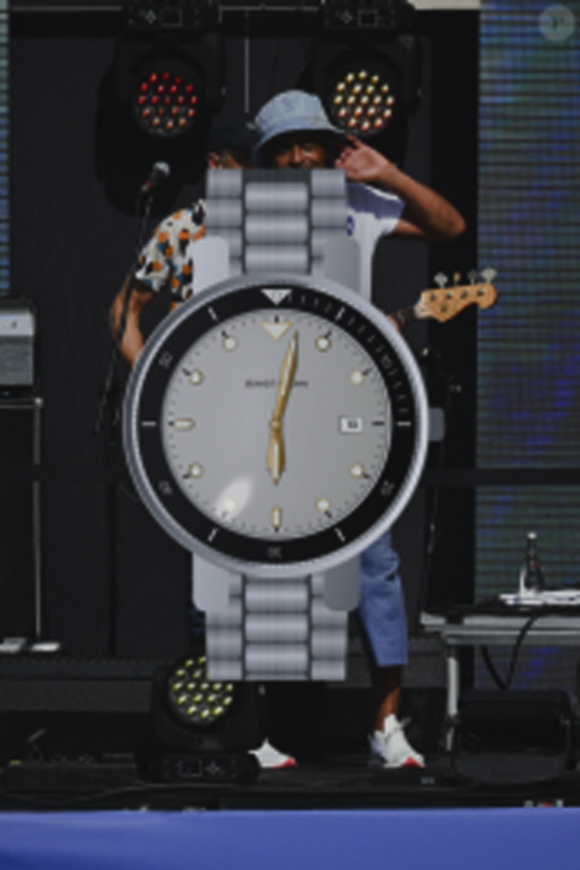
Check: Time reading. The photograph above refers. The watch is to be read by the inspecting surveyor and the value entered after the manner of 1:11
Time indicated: 6:02
